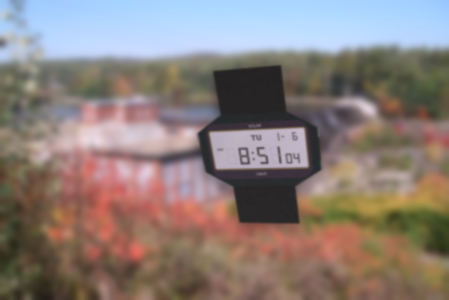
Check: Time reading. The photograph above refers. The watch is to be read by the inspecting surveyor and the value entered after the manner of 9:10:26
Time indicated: 8:51:04
